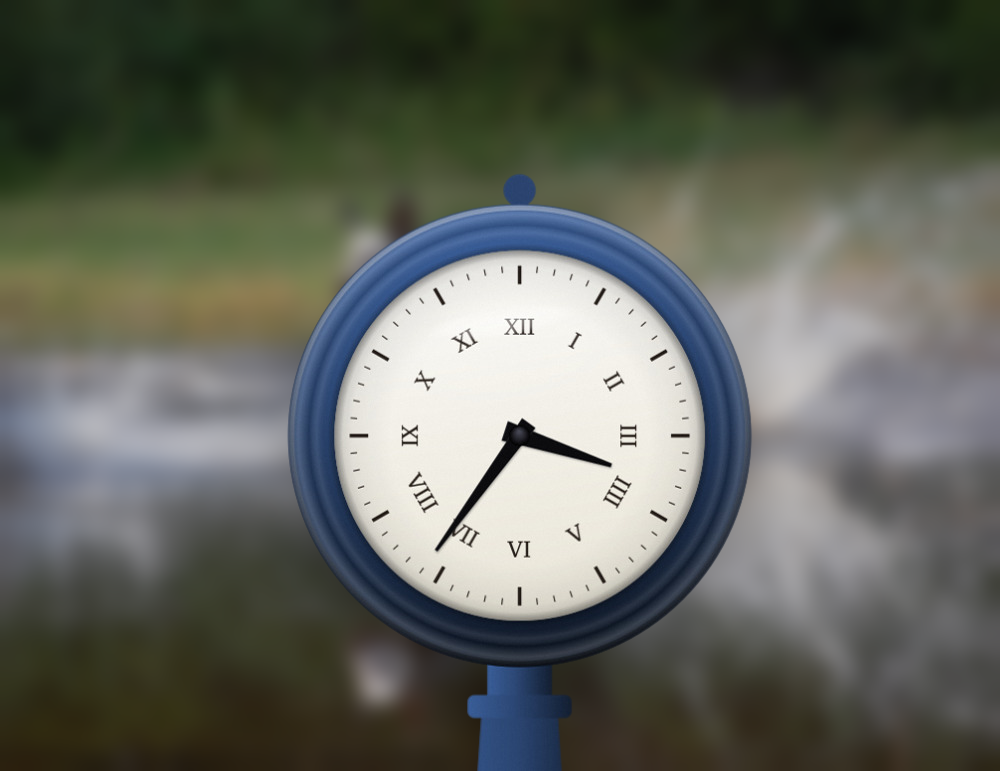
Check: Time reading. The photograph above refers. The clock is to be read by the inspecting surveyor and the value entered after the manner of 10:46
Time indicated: 3:36
